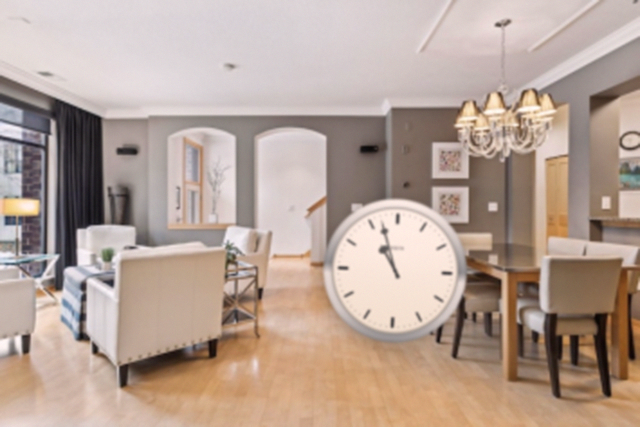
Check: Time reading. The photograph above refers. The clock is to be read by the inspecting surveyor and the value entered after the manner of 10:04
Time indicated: 10:57
